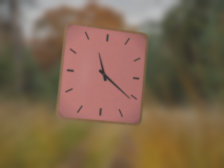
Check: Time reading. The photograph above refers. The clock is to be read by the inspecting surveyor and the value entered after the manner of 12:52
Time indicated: 11:21
